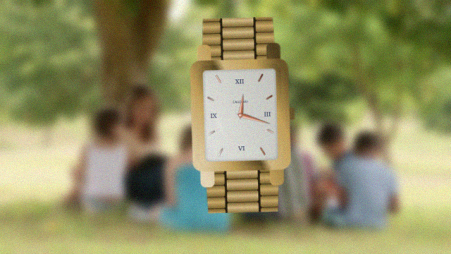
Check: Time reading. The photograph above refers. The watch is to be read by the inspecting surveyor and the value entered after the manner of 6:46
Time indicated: 12:18
